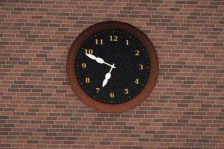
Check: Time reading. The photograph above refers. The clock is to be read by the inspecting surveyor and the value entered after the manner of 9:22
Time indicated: 6:49
